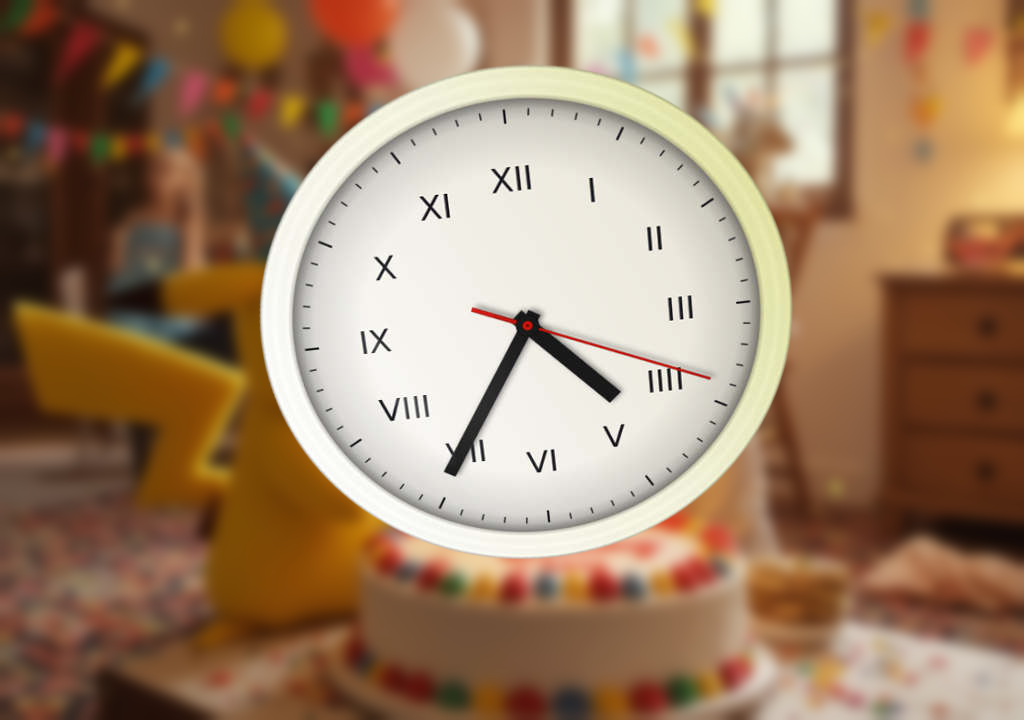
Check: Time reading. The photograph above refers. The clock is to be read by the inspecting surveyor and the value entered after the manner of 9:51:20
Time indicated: 4:35:19
